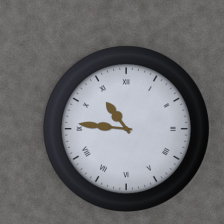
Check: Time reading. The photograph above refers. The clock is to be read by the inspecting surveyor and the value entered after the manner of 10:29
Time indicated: 10:46
